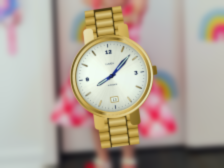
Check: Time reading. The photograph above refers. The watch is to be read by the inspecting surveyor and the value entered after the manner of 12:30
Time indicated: 8:08
